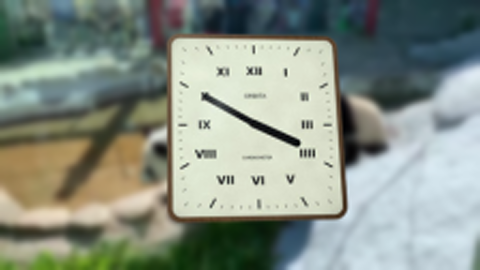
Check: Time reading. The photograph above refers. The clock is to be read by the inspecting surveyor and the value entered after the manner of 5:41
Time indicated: 3:50
